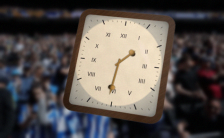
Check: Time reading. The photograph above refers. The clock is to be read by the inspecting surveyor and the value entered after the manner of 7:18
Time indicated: 1:31
